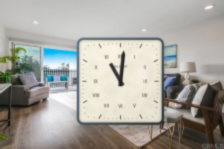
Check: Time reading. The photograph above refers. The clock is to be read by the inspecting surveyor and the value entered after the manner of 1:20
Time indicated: 11:01
